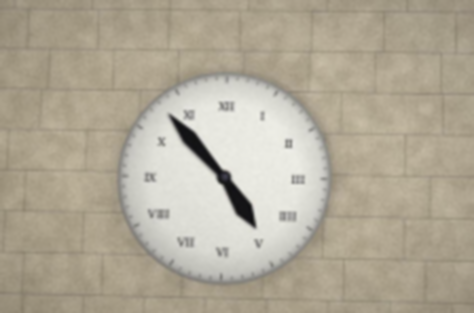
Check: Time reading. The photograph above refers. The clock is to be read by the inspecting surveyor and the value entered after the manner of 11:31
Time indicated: 4:53
